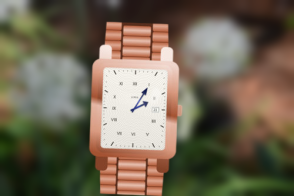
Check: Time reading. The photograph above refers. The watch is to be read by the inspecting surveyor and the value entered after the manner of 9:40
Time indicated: 2:05
